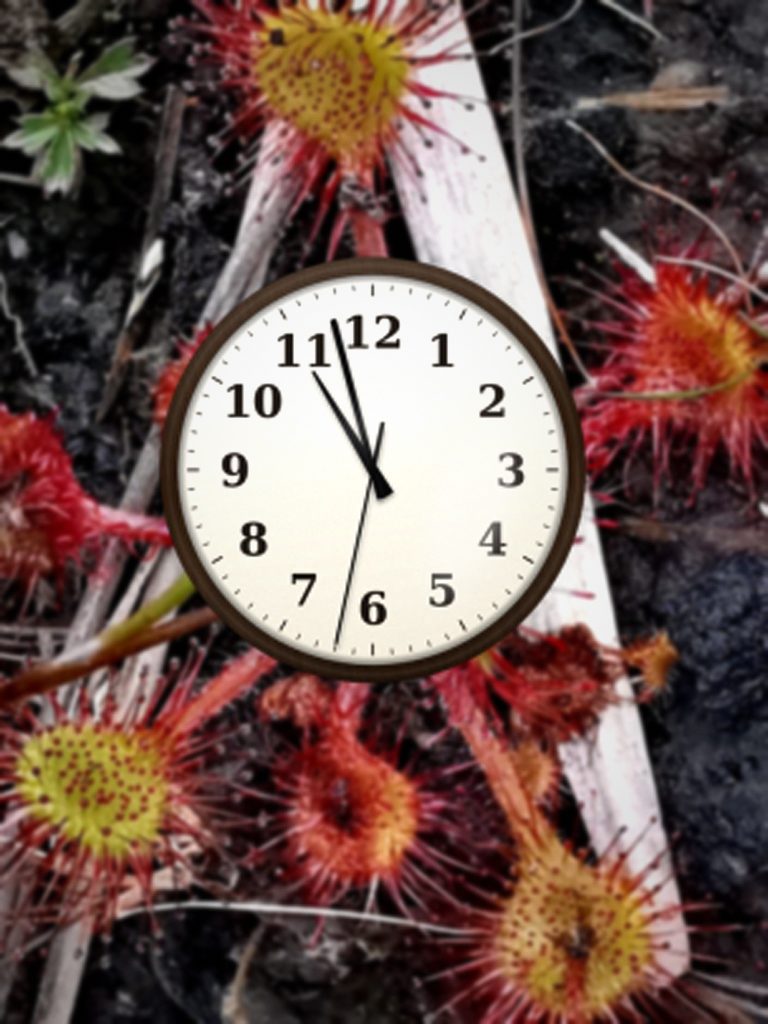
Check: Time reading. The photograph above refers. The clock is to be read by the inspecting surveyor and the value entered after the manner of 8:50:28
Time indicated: 10:57:32
